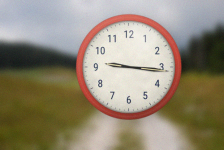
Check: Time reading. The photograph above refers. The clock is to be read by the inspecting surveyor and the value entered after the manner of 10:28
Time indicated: 9:16
